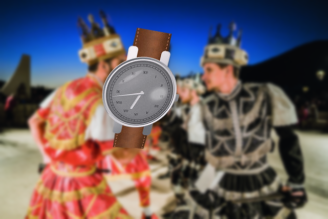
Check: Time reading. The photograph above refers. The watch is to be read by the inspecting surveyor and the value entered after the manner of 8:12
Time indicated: 6:43
